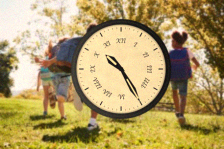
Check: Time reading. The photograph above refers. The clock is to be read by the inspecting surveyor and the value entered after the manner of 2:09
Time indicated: 10:25
